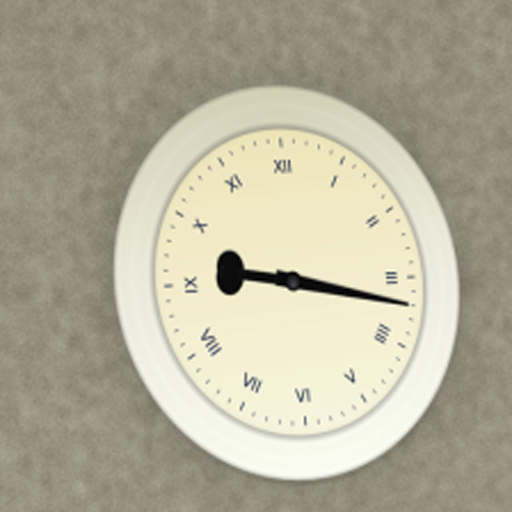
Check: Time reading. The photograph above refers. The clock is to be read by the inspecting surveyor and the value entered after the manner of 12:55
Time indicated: 9:17
